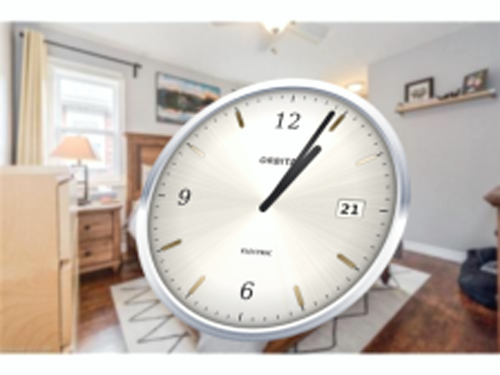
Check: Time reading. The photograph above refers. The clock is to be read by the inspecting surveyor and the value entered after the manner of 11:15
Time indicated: 1:04
